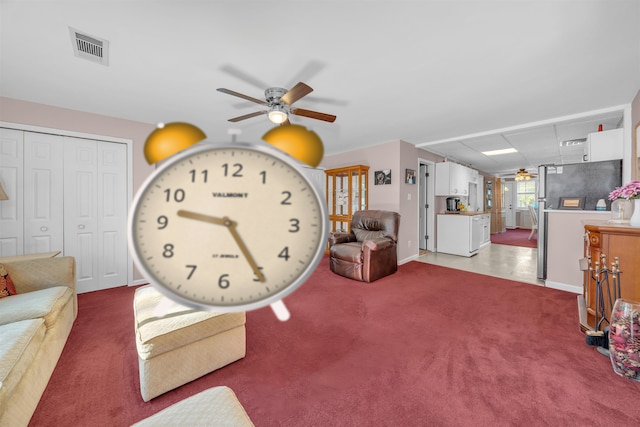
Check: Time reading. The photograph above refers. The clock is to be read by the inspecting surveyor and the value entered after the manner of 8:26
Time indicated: 9:25
